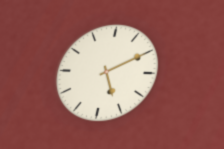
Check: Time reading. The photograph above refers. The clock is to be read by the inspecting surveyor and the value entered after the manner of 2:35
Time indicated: 5:10
